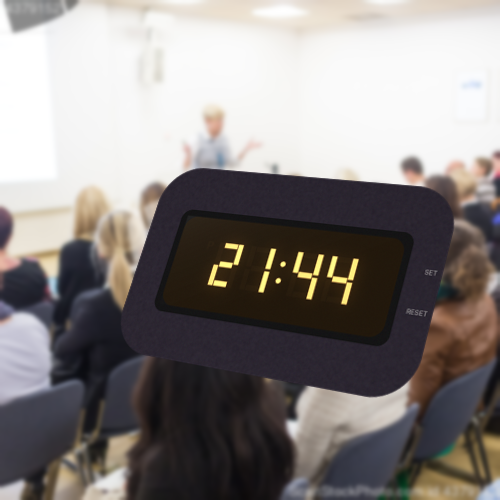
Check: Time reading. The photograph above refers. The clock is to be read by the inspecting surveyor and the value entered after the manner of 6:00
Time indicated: 21:44
